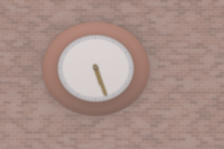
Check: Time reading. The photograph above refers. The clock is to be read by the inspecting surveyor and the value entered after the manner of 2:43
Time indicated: 5:27
